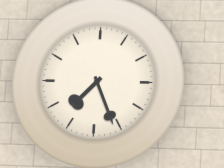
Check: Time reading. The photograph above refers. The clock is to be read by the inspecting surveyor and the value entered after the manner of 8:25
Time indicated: 7:26
